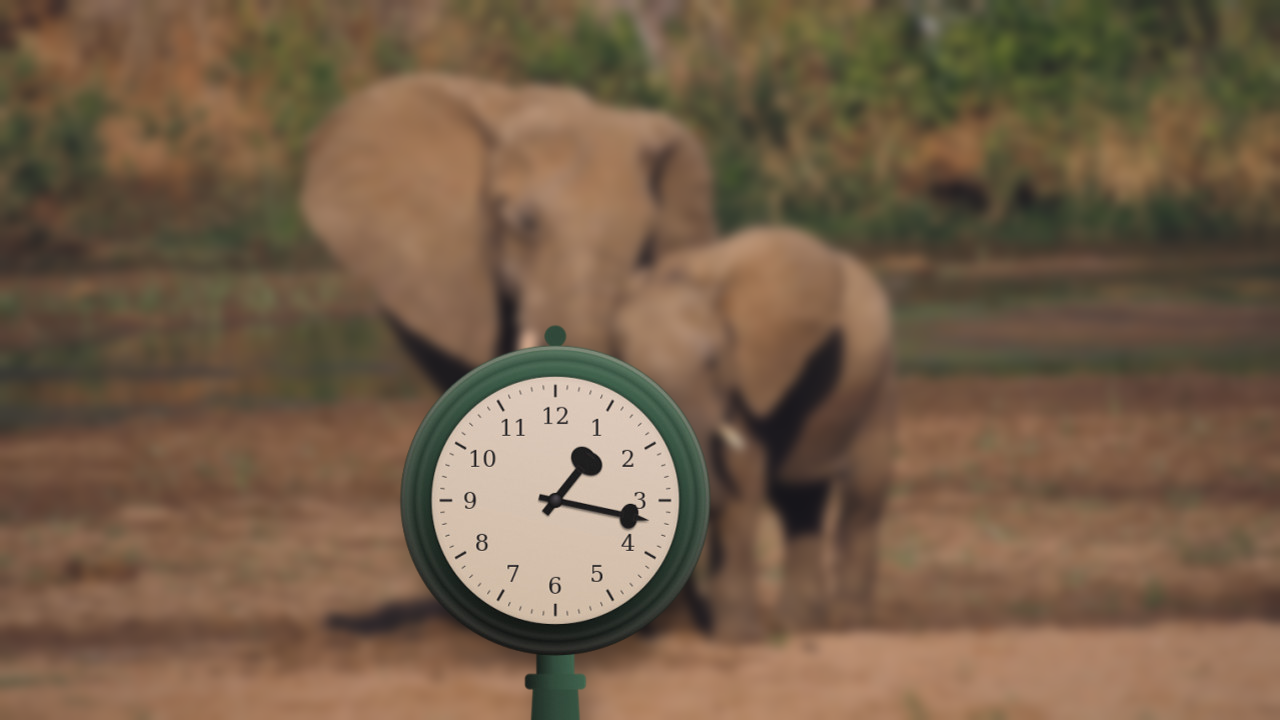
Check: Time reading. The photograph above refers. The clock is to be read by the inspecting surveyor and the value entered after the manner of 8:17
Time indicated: 1:17
